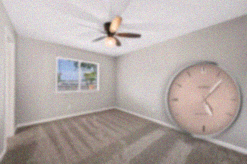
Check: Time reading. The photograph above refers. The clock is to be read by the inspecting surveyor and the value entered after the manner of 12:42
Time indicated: 5:07
